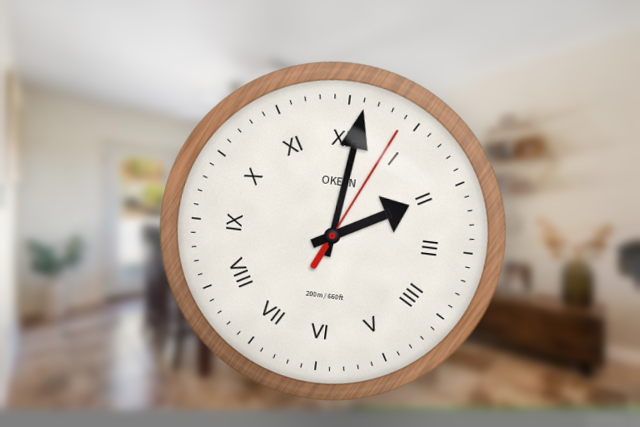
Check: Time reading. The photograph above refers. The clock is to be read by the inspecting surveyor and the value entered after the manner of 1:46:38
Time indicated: 2:01:04
